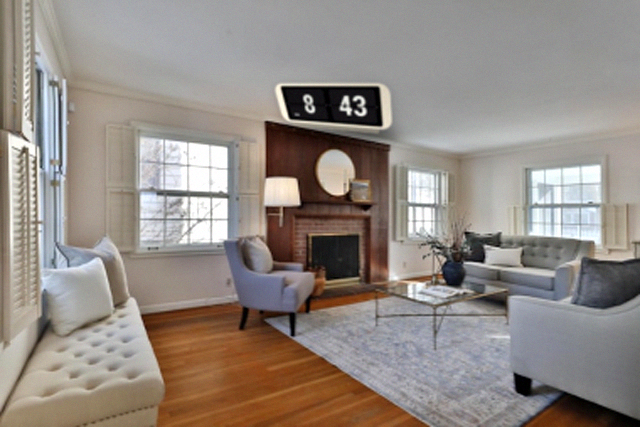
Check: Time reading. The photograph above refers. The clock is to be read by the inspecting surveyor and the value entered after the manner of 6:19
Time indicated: 8:43
